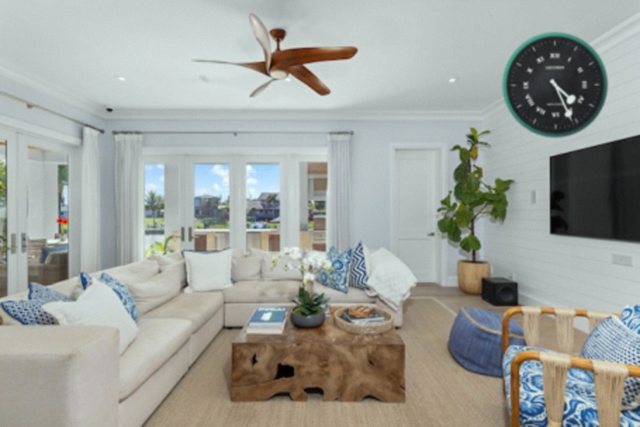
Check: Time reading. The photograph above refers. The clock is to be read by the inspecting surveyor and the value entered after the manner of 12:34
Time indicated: 4:26
